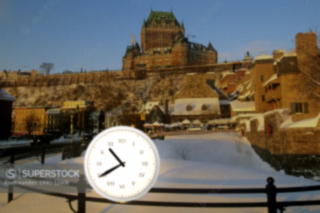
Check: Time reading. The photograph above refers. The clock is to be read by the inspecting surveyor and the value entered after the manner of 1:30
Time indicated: 10:40
